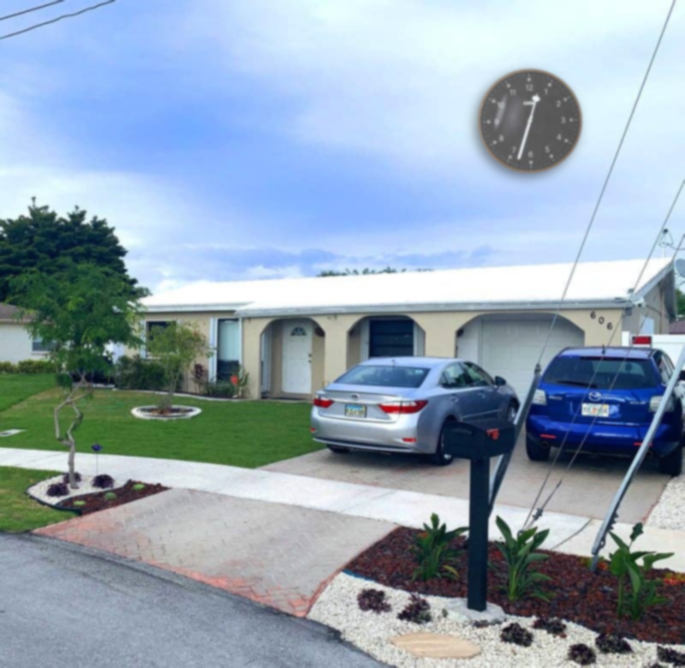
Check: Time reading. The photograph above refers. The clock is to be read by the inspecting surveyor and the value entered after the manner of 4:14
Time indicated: 12:33
